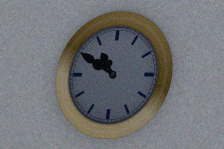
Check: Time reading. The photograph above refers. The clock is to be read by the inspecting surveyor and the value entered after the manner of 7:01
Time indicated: 10:50
